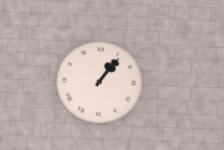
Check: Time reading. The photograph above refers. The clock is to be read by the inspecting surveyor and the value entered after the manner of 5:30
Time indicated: 1:06
